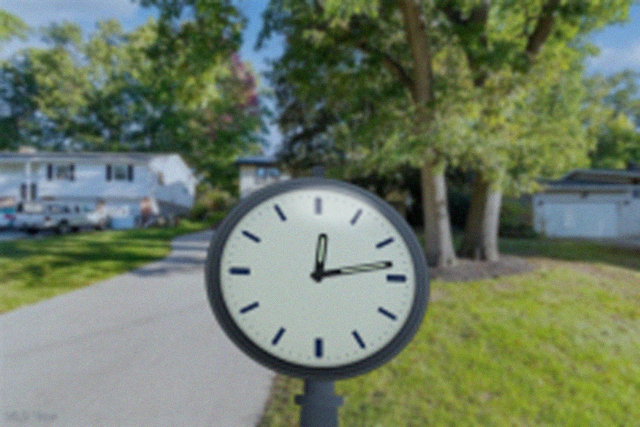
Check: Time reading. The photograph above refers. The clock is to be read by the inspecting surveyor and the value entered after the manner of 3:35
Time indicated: 12:13
